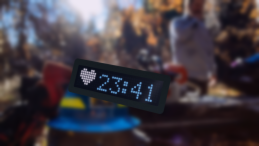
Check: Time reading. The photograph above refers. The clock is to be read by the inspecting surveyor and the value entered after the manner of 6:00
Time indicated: 23:41
